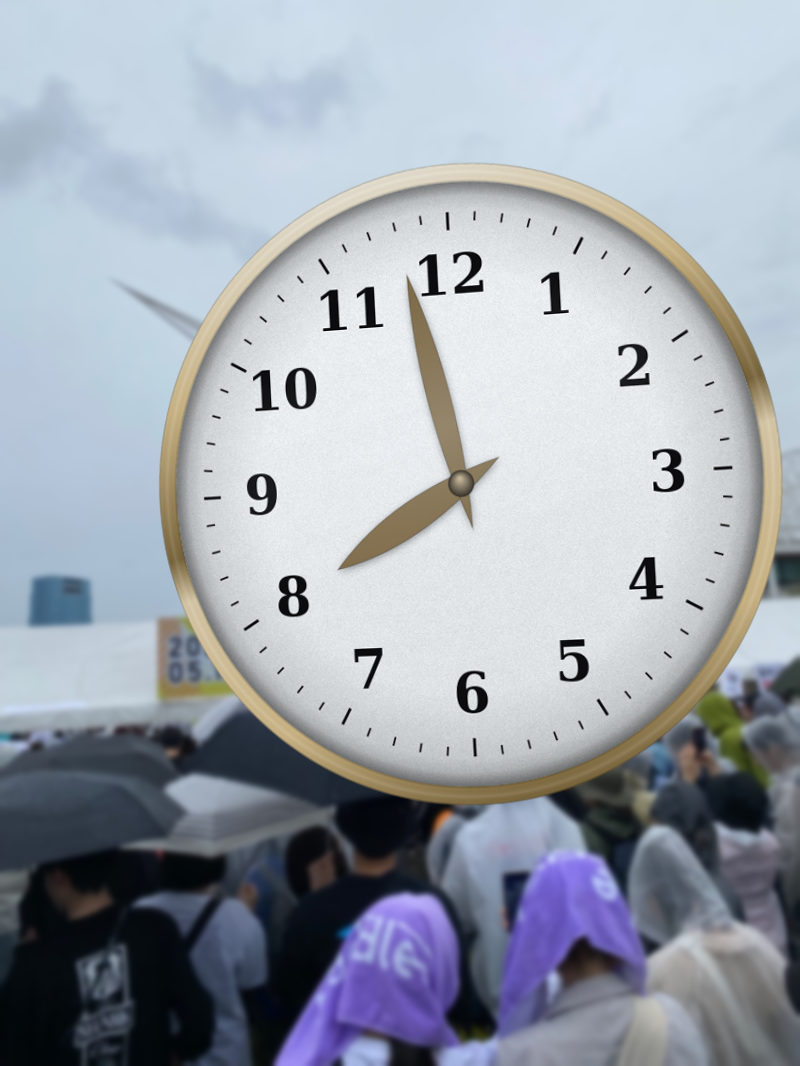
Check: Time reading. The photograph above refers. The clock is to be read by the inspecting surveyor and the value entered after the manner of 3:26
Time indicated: 7:58
